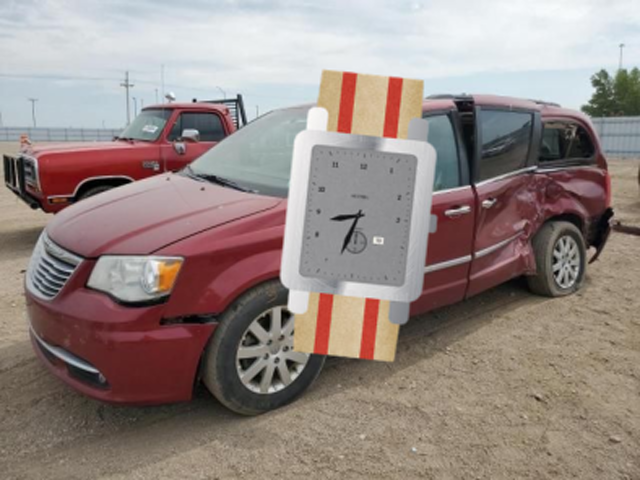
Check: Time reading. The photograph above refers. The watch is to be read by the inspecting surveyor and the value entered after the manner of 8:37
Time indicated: 8:33
